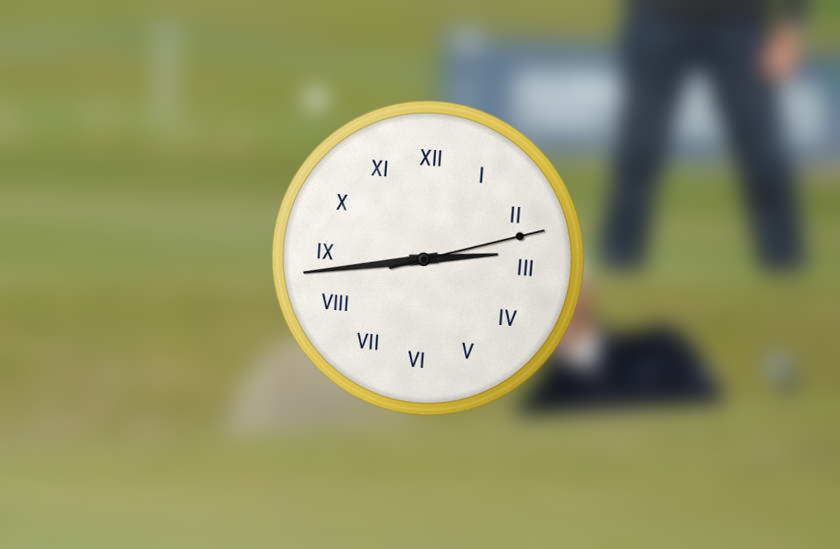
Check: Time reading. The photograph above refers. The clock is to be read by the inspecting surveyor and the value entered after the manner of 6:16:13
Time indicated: 2:43:12
